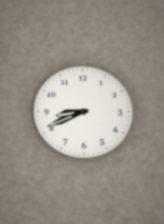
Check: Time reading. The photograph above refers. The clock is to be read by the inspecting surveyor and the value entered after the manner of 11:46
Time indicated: 8:41
